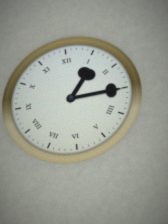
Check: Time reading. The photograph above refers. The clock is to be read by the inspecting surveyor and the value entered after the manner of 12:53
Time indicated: 1:15
